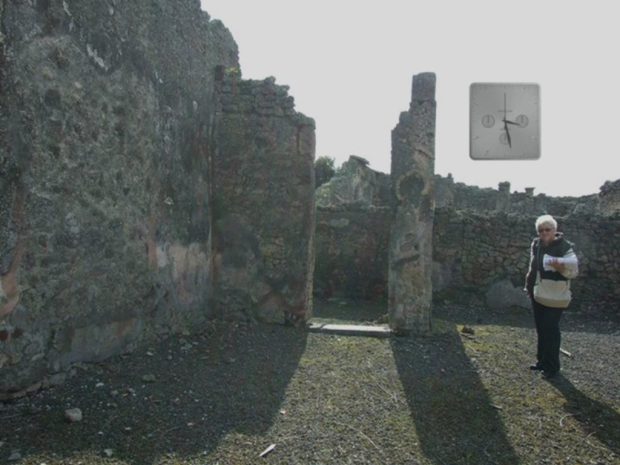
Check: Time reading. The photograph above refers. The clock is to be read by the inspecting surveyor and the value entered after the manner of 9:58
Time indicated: 3:28
